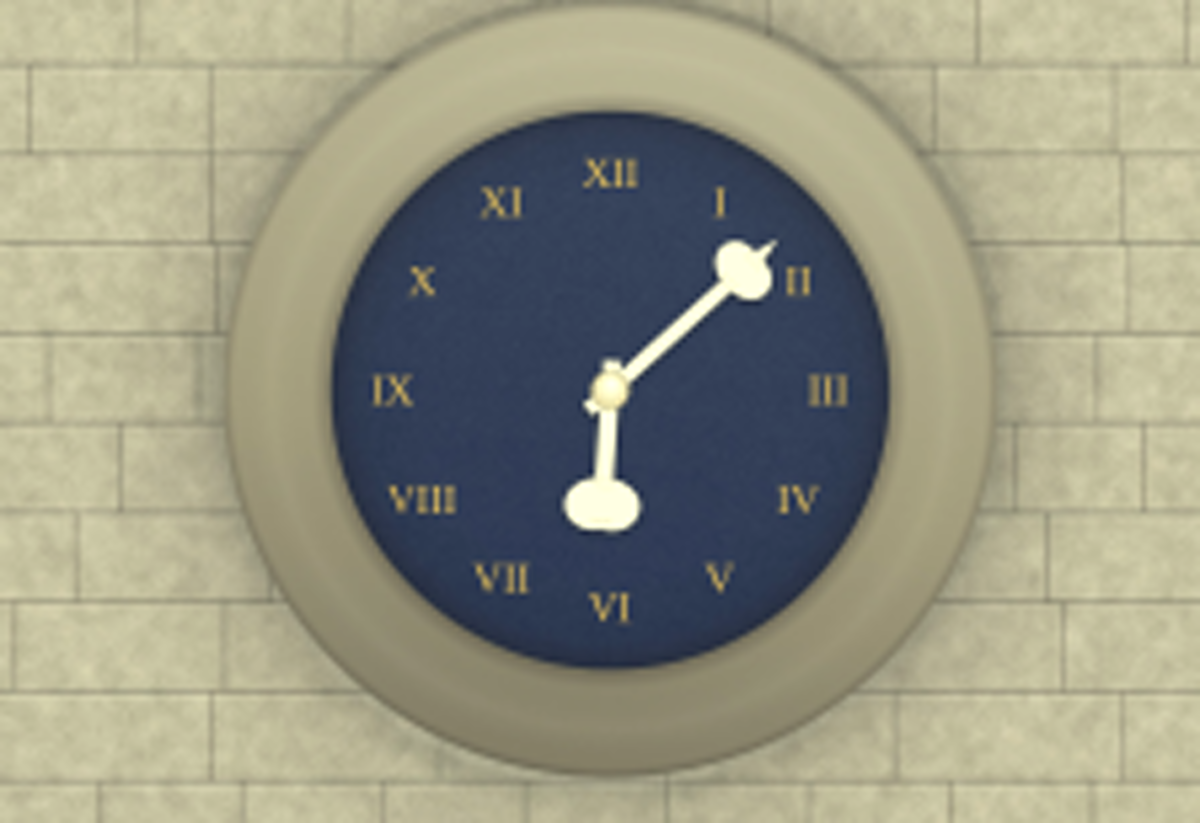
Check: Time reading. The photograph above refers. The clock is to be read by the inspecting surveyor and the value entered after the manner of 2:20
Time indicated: 6:08
